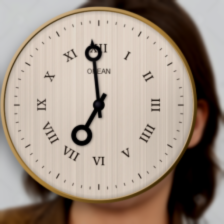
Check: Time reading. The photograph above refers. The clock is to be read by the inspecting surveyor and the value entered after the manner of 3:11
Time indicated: 6:59
